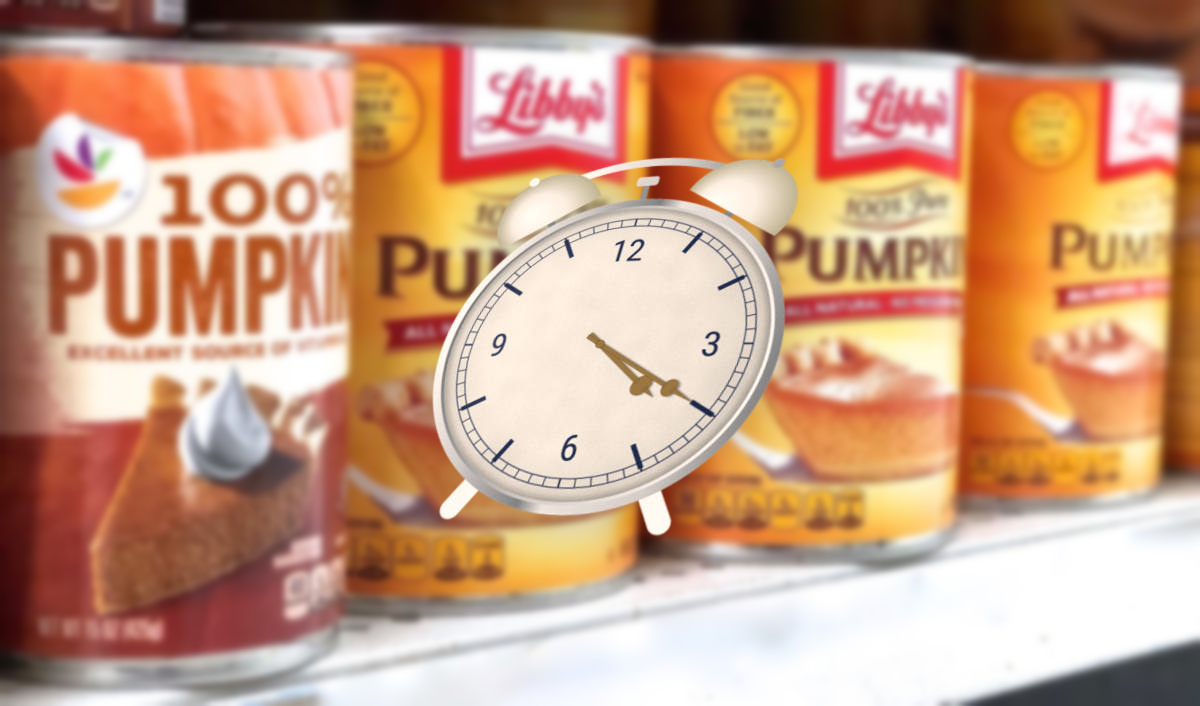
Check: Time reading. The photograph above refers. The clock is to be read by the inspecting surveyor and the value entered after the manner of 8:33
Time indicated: 4:20
